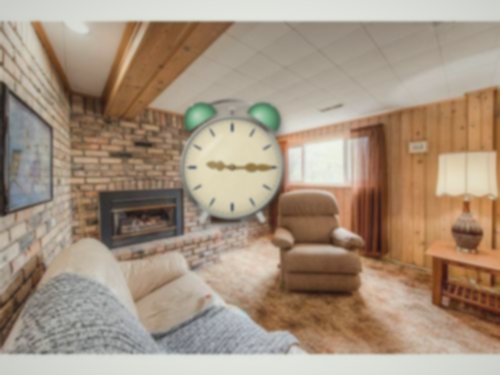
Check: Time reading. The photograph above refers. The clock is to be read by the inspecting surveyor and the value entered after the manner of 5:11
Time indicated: 9:15
